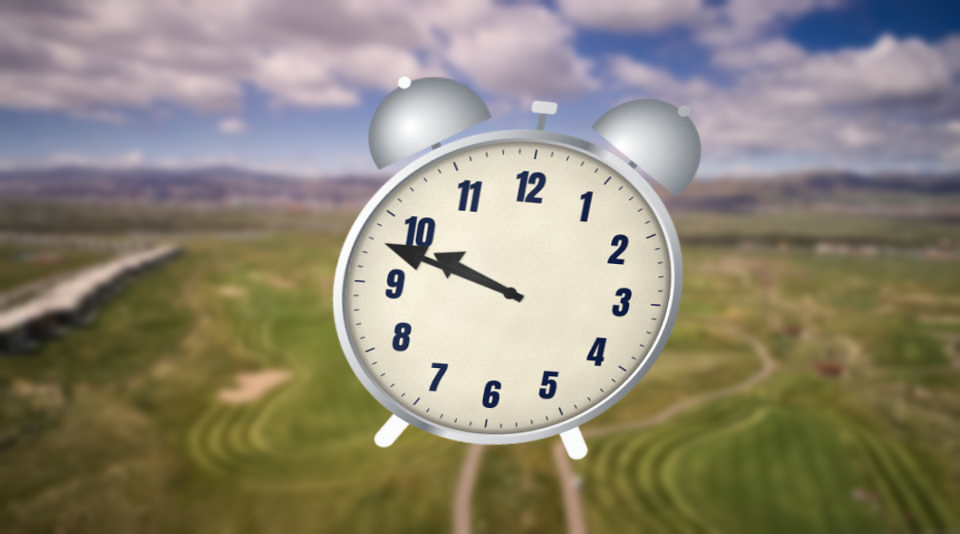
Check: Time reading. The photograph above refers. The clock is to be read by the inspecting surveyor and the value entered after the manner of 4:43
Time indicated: 9:48
